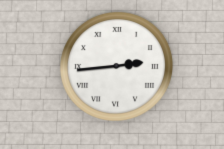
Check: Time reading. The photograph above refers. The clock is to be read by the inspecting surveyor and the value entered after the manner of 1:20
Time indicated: 2:44
